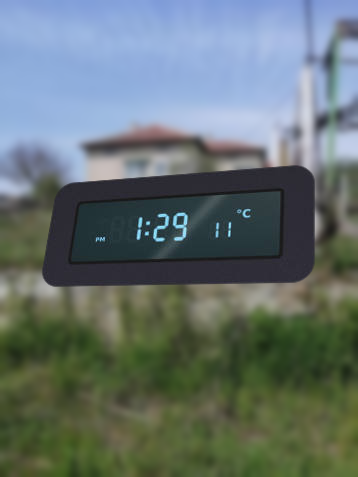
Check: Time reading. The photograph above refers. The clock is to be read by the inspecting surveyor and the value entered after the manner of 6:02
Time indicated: 1:29
